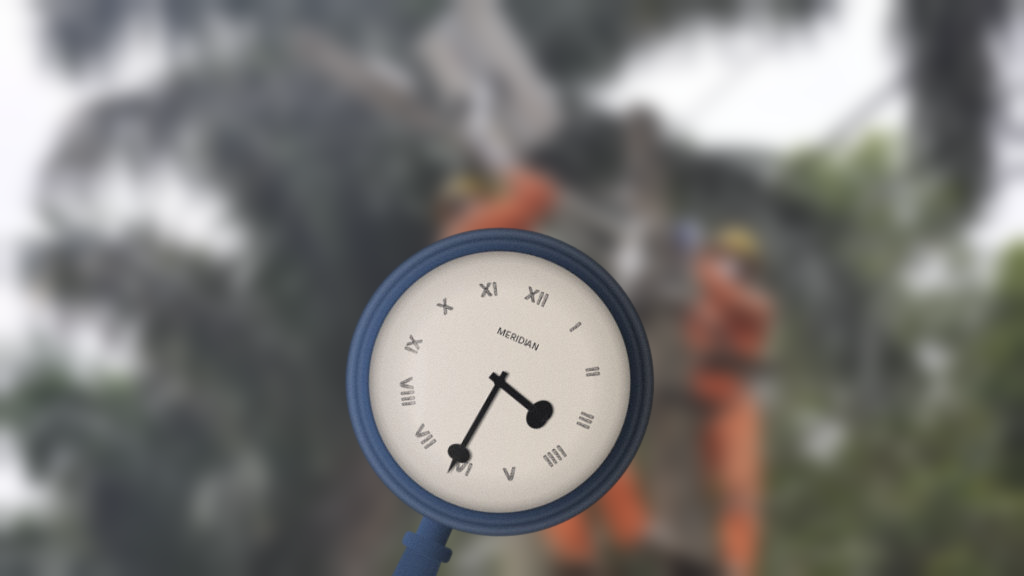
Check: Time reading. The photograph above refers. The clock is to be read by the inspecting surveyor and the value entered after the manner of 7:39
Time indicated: 3:31
